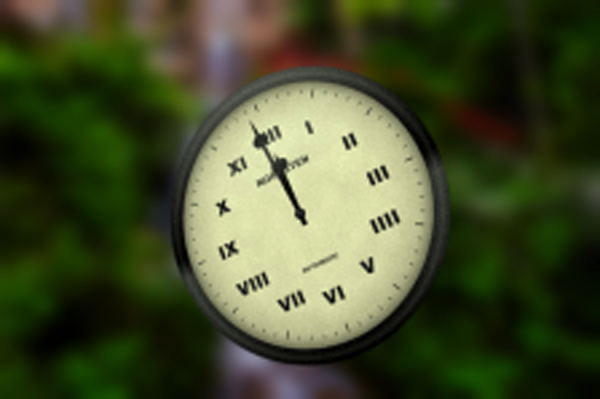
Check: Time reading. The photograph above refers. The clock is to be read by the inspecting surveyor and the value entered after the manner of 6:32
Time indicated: 11:59
